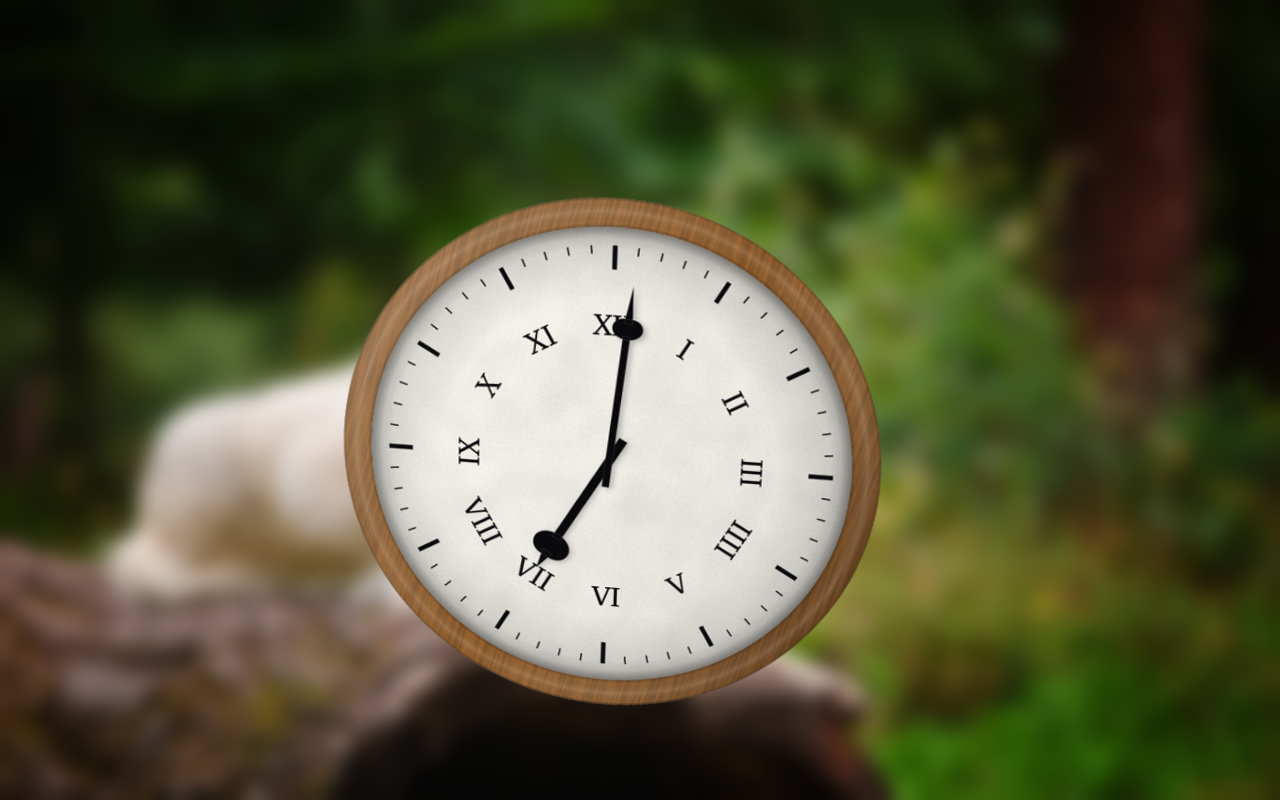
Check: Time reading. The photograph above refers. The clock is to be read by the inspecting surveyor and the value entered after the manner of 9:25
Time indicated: 7:01
